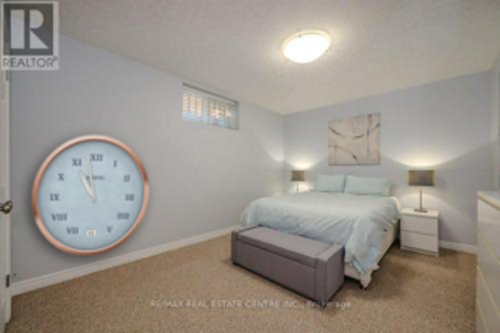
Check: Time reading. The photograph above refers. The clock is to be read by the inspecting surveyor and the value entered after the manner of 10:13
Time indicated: 10:58
